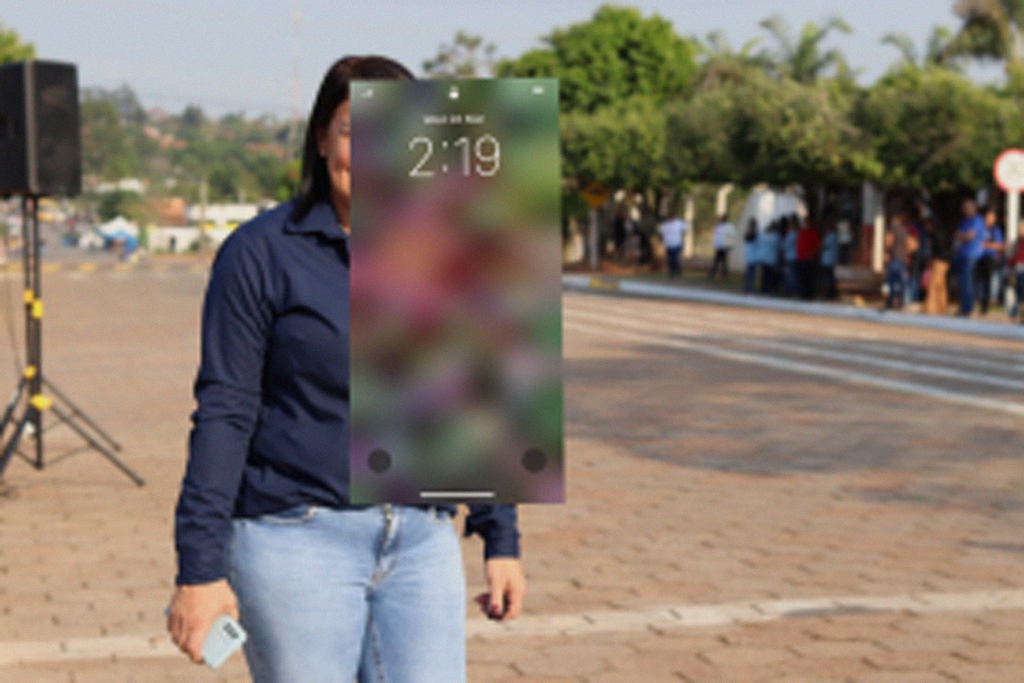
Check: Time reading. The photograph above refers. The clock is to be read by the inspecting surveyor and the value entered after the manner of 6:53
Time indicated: 2:19
